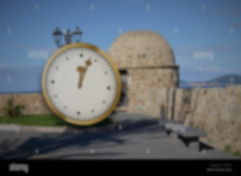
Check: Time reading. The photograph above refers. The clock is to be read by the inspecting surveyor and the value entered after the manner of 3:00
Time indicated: 12:03
